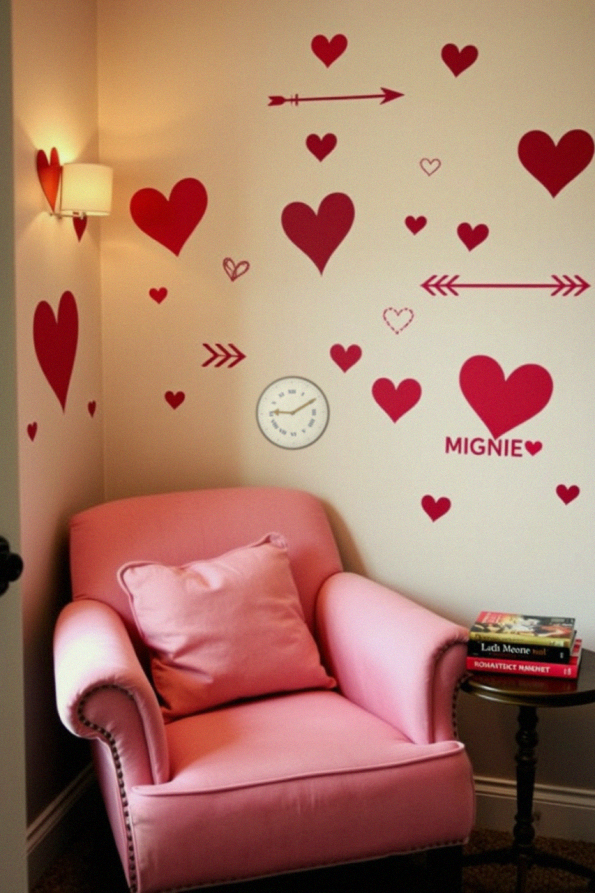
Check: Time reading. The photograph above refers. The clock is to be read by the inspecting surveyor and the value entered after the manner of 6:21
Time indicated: 9:10
